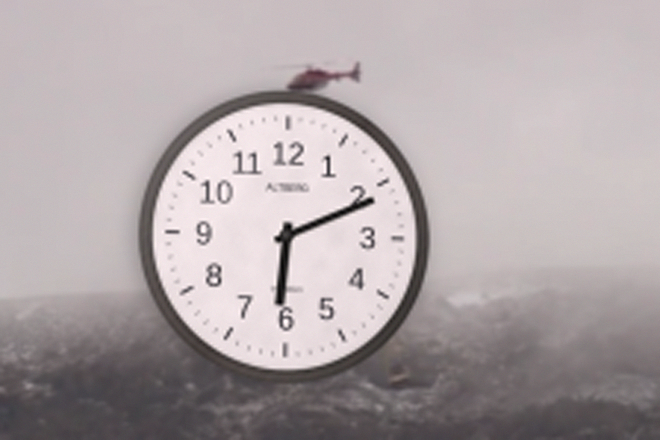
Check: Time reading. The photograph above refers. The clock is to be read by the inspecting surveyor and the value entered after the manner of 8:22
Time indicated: 6:11
